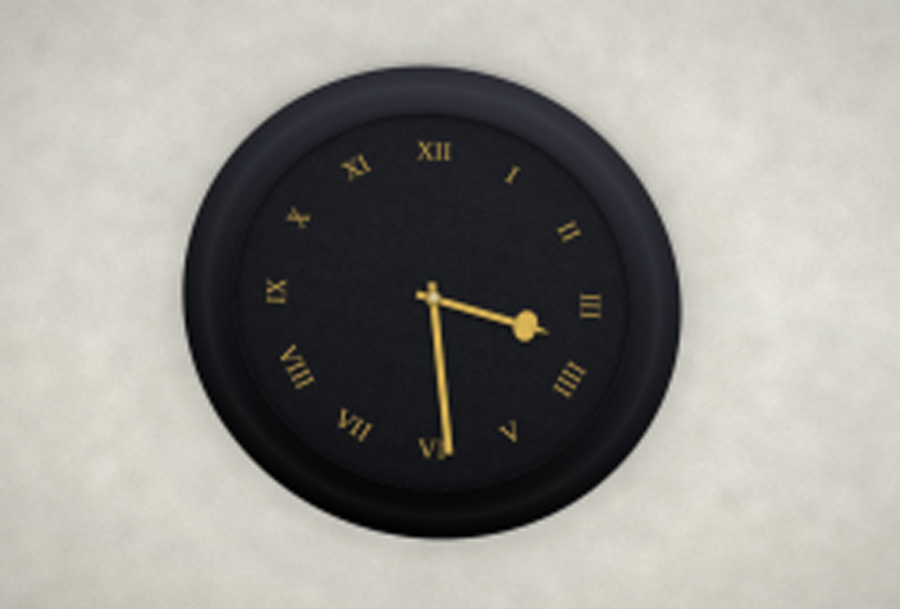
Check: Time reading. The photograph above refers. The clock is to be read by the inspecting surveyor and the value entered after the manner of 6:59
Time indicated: 3:29
